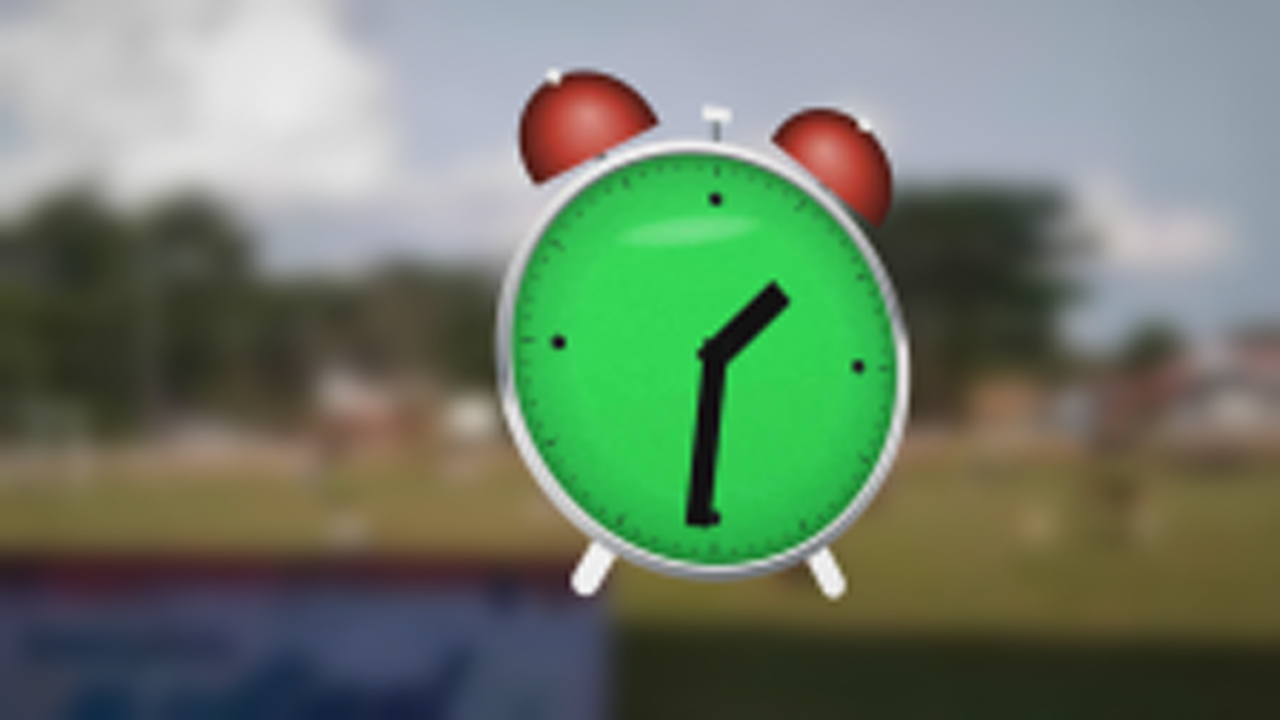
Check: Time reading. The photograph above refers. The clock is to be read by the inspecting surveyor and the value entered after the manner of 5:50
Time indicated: 1:31
